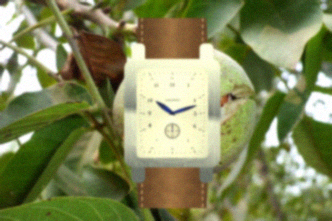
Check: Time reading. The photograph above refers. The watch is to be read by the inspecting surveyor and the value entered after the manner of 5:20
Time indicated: 10:12
